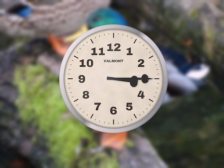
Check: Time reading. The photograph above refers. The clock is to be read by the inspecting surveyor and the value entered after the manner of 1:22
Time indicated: 3:15
